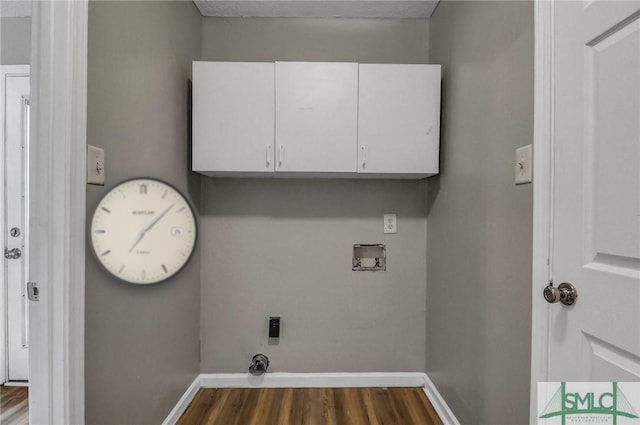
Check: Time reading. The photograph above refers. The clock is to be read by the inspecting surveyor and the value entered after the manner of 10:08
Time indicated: 7:08
